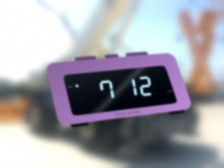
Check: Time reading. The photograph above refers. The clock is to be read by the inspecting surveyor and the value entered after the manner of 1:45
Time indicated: 7:12
